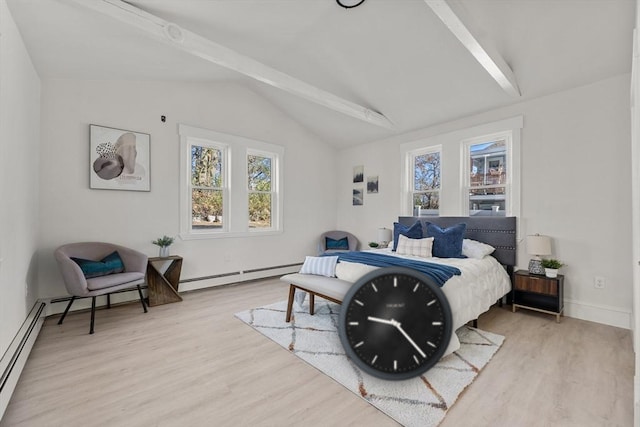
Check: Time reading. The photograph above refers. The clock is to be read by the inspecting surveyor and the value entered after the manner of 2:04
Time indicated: 9:23
